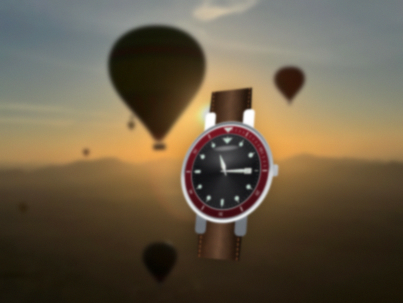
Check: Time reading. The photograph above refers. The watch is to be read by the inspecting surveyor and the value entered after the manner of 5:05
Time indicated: 11:15
